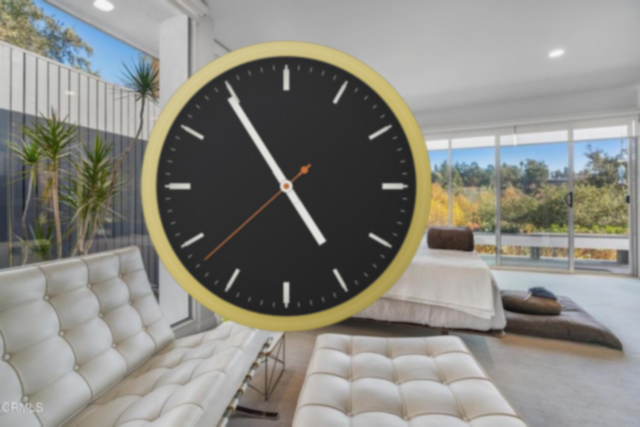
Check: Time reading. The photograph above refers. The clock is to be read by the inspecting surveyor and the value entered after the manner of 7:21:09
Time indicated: 4:54:38
